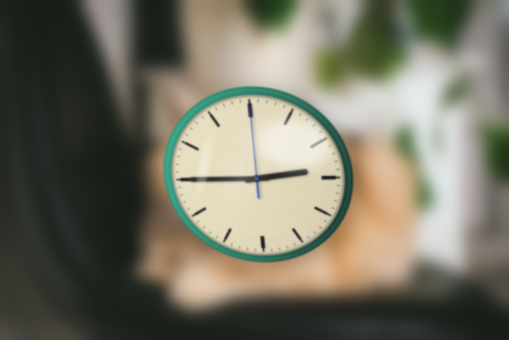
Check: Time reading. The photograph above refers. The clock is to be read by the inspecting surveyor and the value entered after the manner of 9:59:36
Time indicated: 2:45:00
